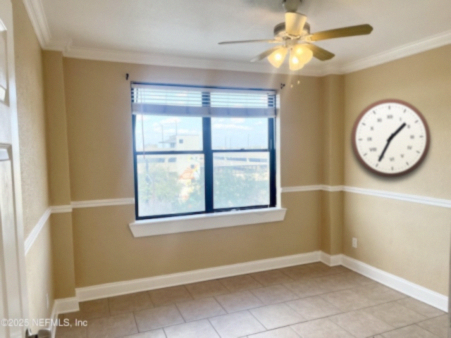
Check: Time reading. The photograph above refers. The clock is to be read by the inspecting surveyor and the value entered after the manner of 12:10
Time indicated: 1:35
